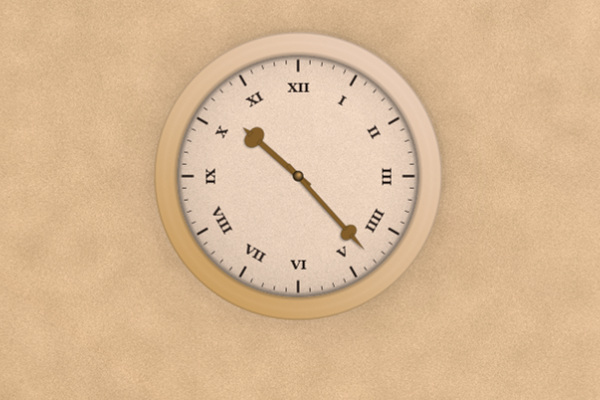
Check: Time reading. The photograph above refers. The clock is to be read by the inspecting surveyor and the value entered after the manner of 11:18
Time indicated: 10:23
